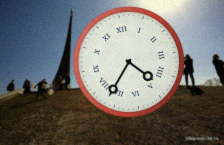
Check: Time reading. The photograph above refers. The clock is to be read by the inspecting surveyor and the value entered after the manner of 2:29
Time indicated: 4:37
